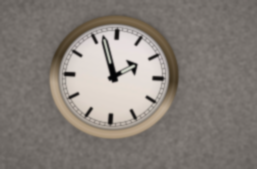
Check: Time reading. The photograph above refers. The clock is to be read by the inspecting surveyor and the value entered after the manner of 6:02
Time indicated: 1:57
